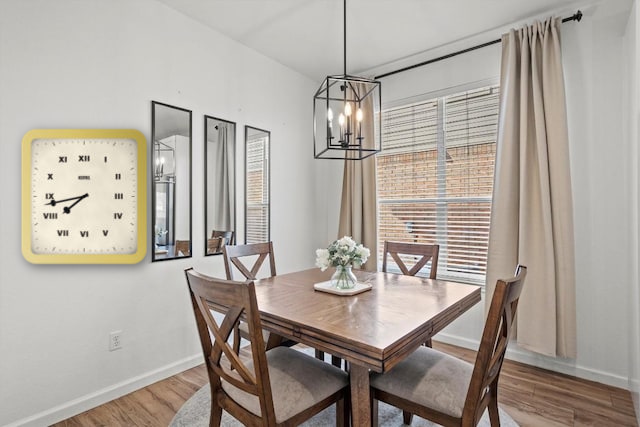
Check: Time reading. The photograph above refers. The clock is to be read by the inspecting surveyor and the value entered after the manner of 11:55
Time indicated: 7:43
